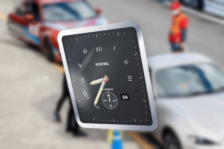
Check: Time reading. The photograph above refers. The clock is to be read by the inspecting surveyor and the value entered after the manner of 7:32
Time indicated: 8:36
